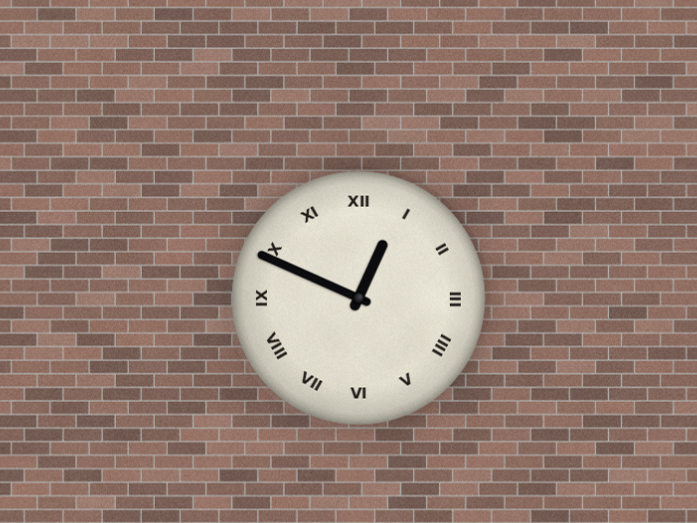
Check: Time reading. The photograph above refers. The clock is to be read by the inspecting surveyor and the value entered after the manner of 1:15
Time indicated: 12:49
